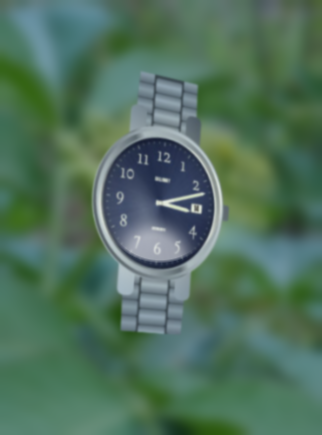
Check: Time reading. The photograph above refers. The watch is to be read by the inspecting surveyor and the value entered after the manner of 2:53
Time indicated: 3:12
